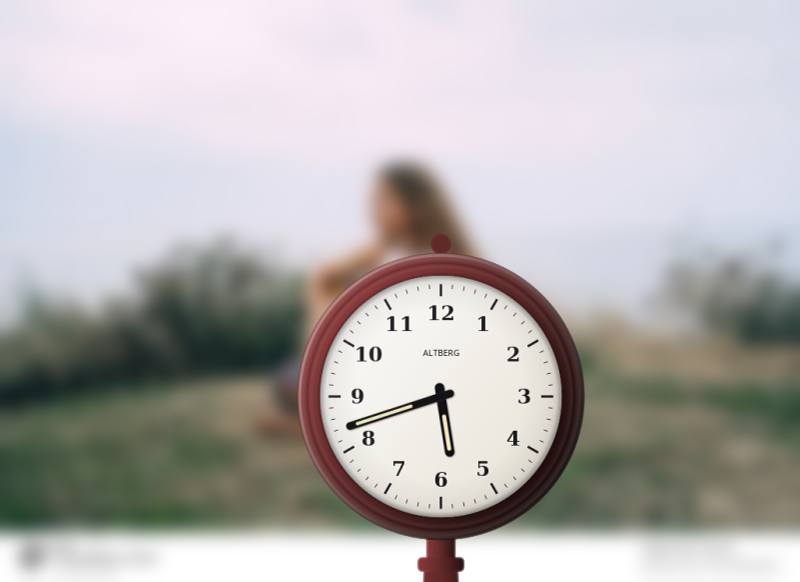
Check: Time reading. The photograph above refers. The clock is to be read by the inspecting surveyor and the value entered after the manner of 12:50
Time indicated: 5:42
